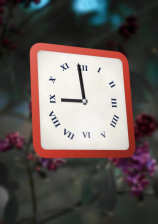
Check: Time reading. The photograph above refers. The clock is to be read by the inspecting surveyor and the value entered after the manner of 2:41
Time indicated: 8:59
